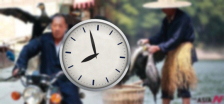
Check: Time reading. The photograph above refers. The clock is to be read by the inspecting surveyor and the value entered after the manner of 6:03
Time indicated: 7:57
